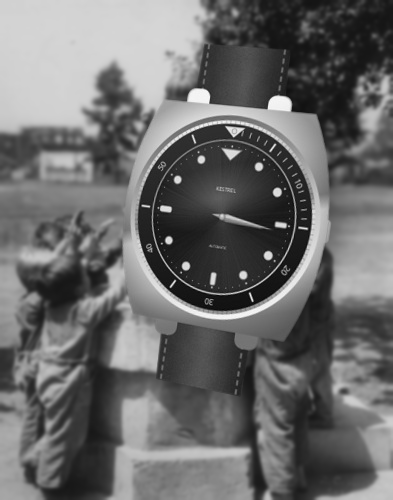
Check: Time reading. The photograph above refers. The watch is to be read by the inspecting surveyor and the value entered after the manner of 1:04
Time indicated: 3:16
